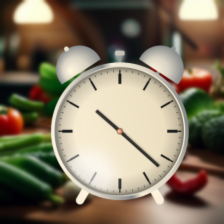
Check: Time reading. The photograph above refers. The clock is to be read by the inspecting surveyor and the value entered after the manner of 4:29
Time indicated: 10:22
